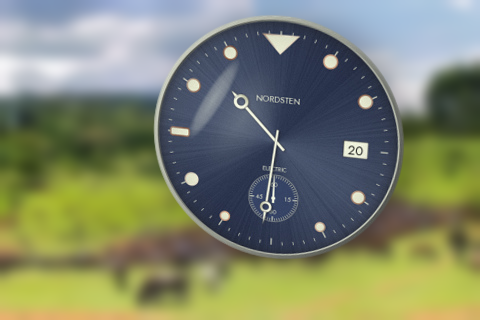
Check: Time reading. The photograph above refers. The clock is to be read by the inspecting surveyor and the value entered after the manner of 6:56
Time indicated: 10:31
